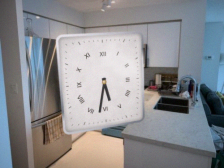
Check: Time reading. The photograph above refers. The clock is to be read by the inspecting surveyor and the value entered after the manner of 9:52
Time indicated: 5:32
